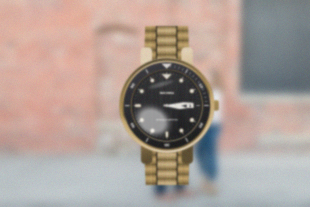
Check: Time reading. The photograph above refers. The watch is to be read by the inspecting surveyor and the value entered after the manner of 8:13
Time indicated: 3:14
